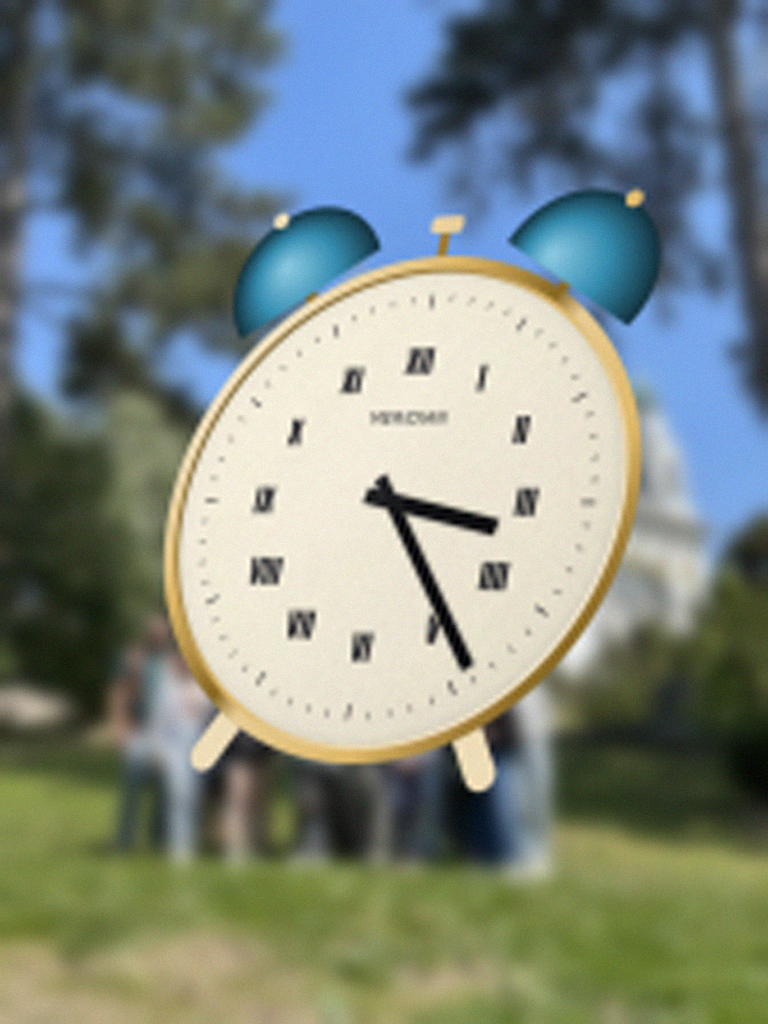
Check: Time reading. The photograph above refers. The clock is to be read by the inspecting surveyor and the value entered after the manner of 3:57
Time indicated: 3:24
